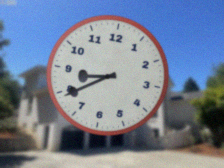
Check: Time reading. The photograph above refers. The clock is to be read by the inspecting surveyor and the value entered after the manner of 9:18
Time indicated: 8:39
